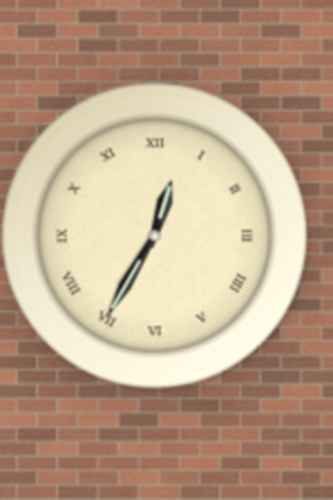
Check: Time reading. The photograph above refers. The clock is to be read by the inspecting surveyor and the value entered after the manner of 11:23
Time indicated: 12:35
